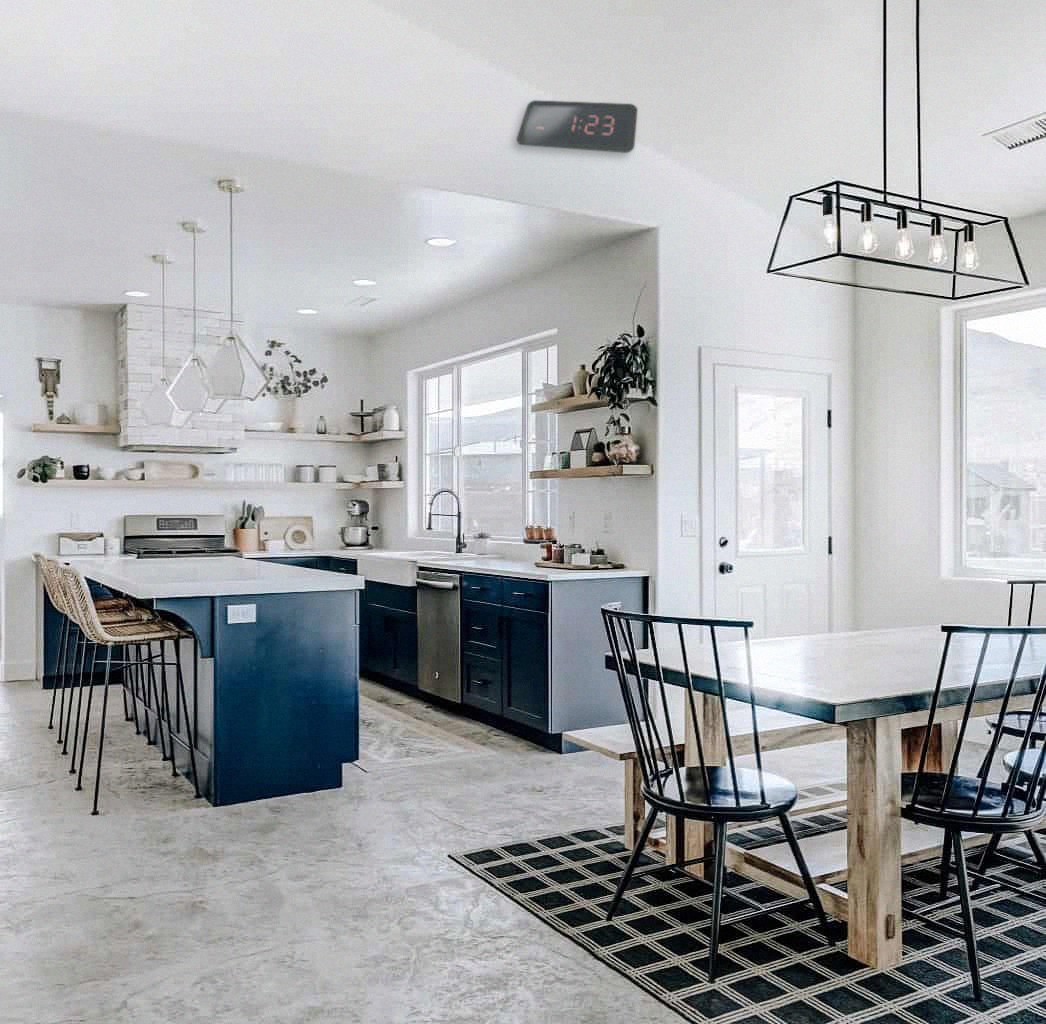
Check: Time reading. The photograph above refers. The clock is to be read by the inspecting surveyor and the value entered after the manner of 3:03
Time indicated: 1:23
